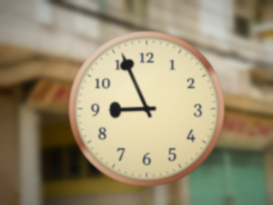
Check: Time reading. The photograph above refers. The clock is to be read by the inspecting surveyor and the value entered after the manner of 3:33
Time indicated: 8:56
